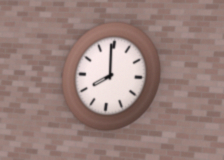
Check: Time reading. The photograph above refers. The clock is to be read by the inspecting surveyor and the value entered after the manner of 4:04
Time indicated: 7:59
